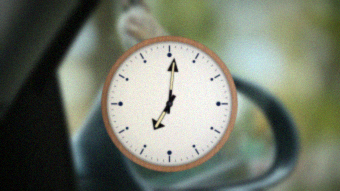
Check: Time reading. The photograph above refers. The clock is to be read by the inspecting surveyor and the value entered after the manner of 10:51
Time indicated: 7:01
